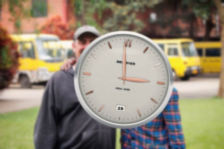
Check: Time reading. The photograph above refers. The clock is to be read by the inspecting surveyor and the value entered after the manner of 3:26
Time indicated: 2:59
